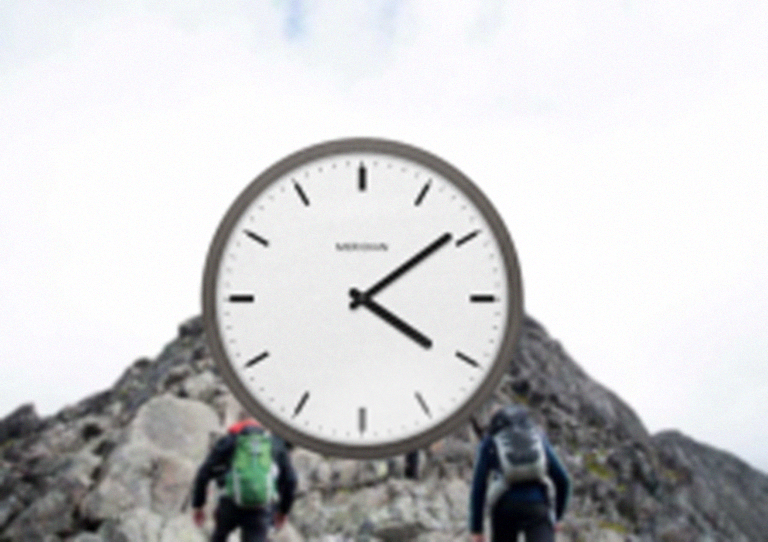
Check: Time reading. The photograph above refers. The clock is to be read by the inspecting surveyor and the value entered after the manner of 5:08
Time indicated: 4:09
